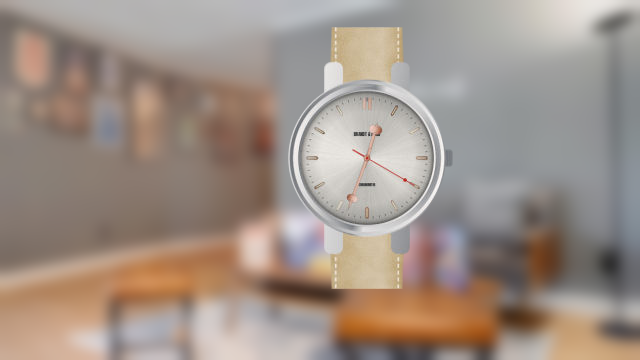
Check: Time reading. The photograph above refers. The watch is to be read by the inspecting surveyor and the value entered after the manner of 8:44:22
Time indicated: 12:33:20
